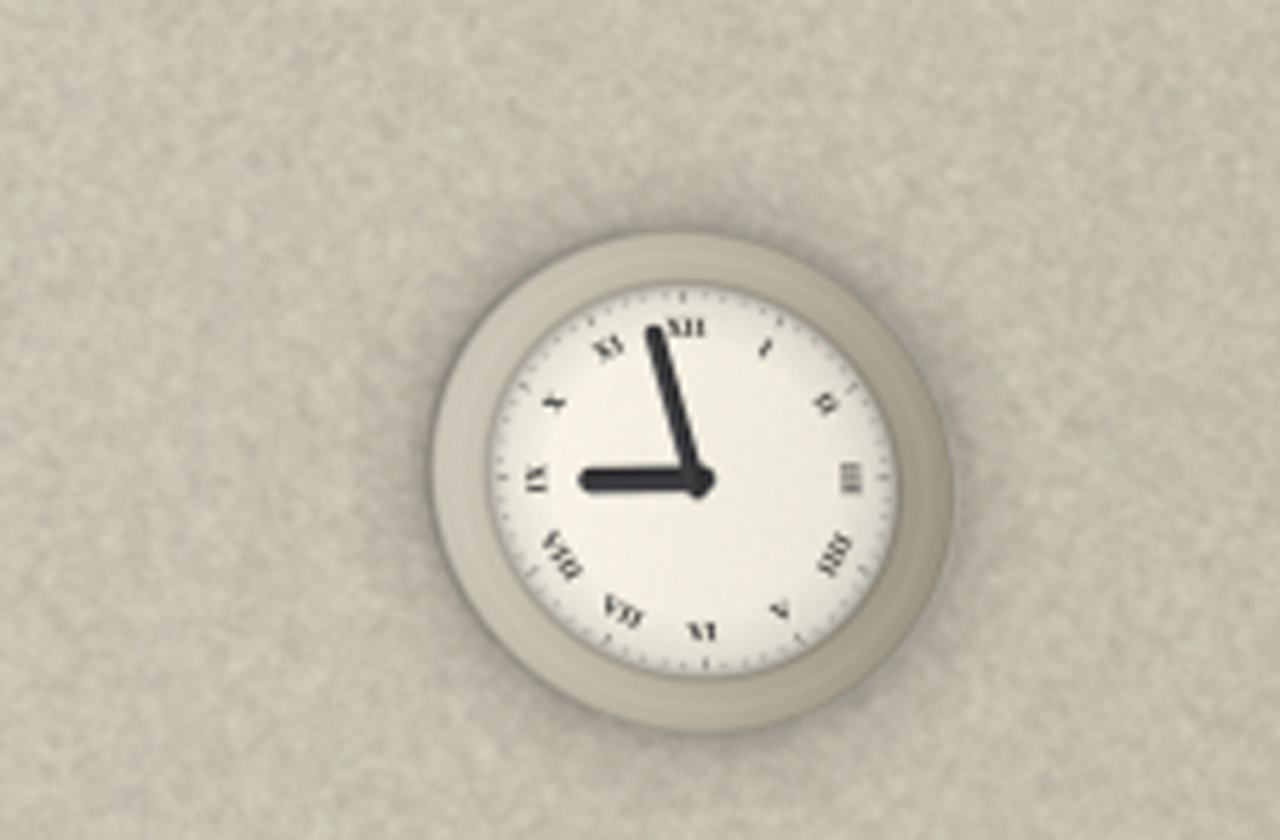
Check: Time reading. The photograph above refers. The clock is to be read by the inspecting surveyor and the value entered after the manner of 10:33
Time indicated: 8:58
